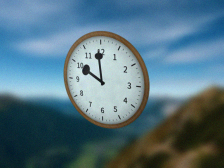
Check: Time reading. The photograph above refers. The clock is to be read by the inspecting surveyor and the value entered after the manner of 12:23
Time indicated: 9:59
